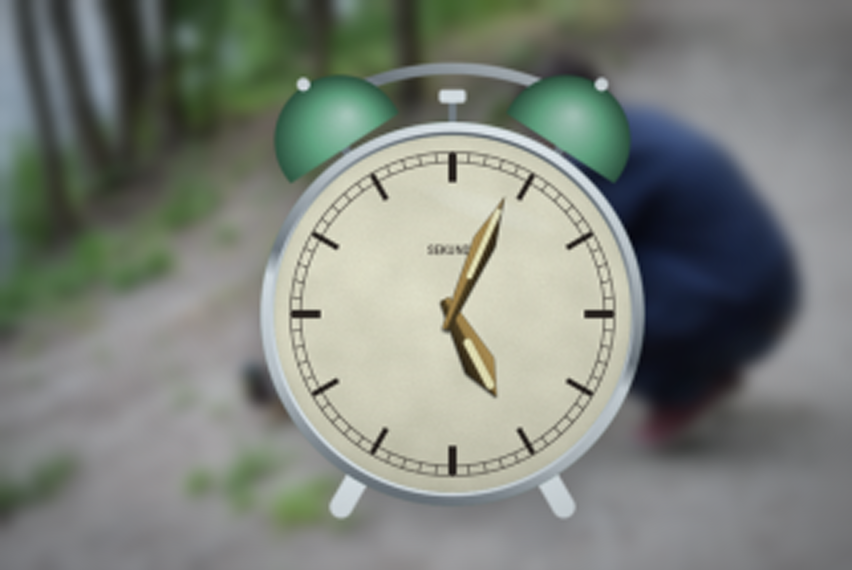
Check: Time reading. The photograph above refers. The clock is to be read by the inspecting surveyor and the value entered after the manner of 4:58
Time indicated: 5:04
